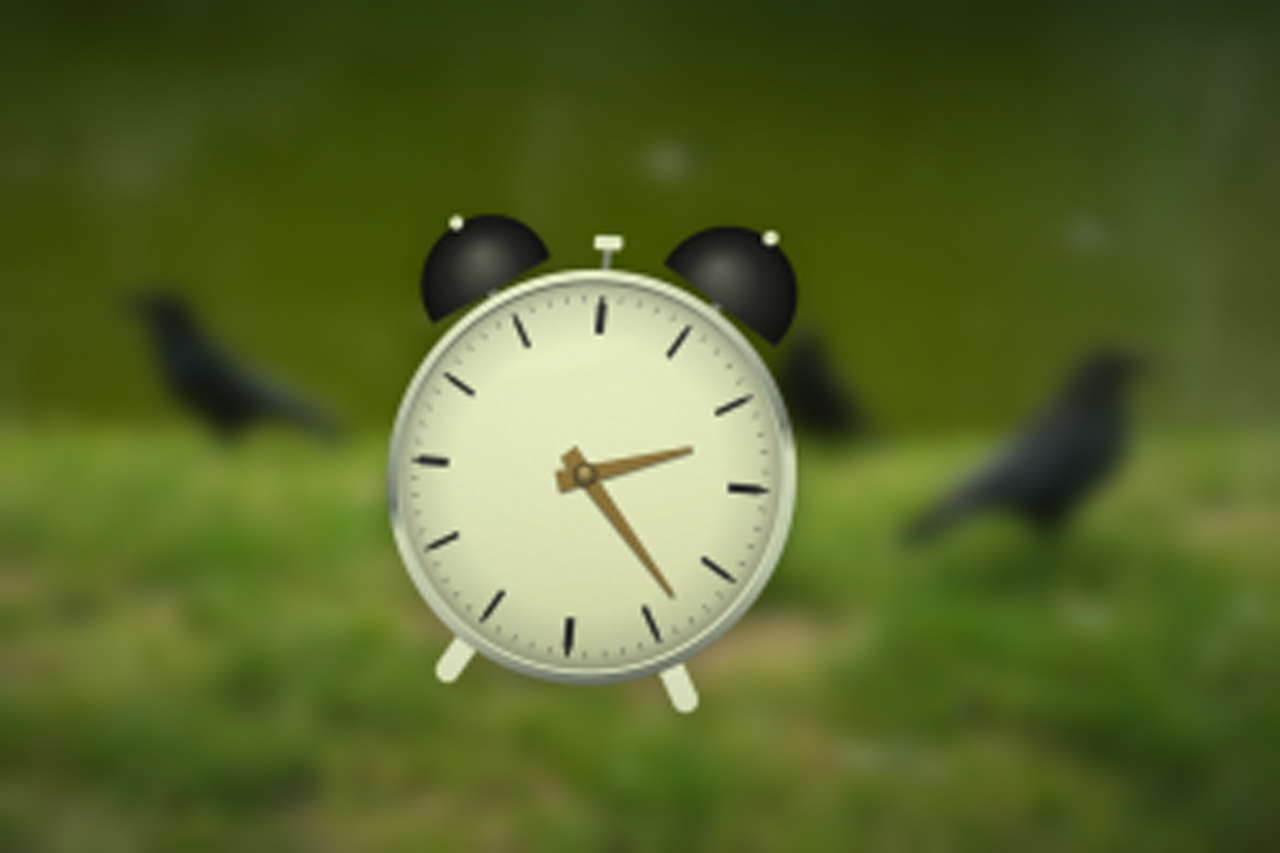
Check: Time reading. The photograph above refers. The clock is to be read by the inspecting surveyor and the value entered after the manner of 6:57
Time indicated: 2:23
